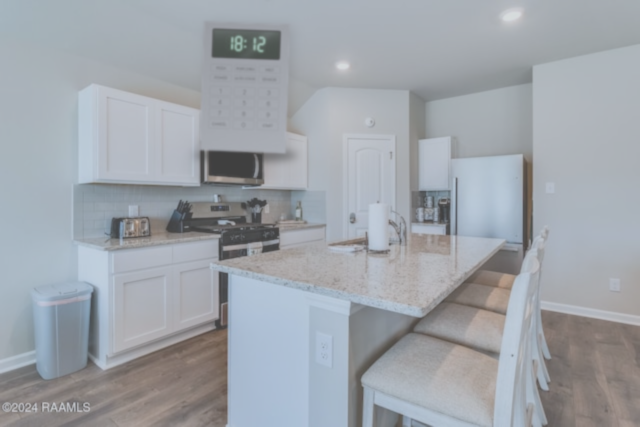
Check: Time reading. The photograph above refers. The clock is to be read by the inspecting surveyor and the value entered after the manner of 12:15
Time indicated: 18:12
